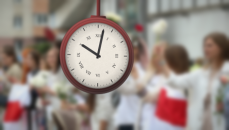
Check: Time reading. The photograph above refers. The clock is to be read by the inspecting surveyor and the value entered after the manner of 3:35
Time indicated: 10:02
